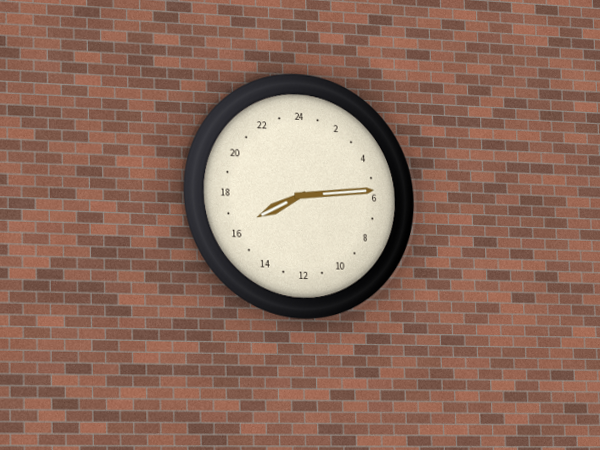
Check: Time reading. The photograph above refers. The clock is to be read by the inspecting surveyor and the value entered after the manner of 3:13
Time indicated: 16:14
